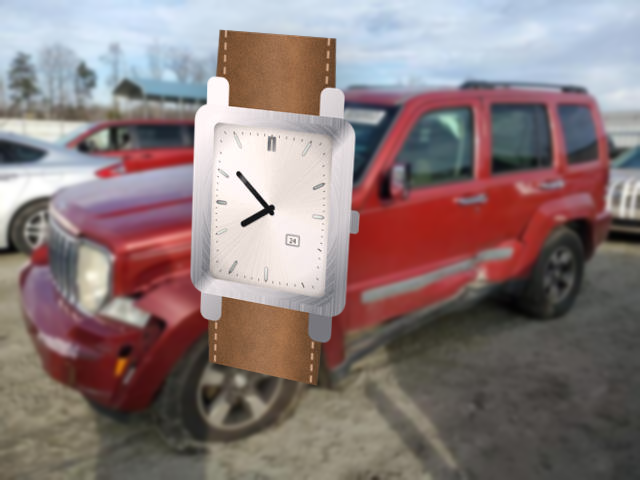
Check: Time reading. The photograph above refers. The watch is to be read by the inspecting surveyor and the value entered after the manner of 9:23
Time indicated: 7:52
